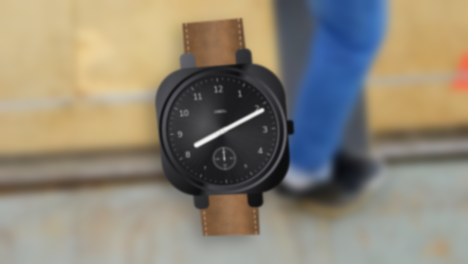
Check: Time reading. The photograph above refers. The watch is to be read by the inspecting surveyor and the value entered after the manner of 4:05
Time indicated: 8:11
